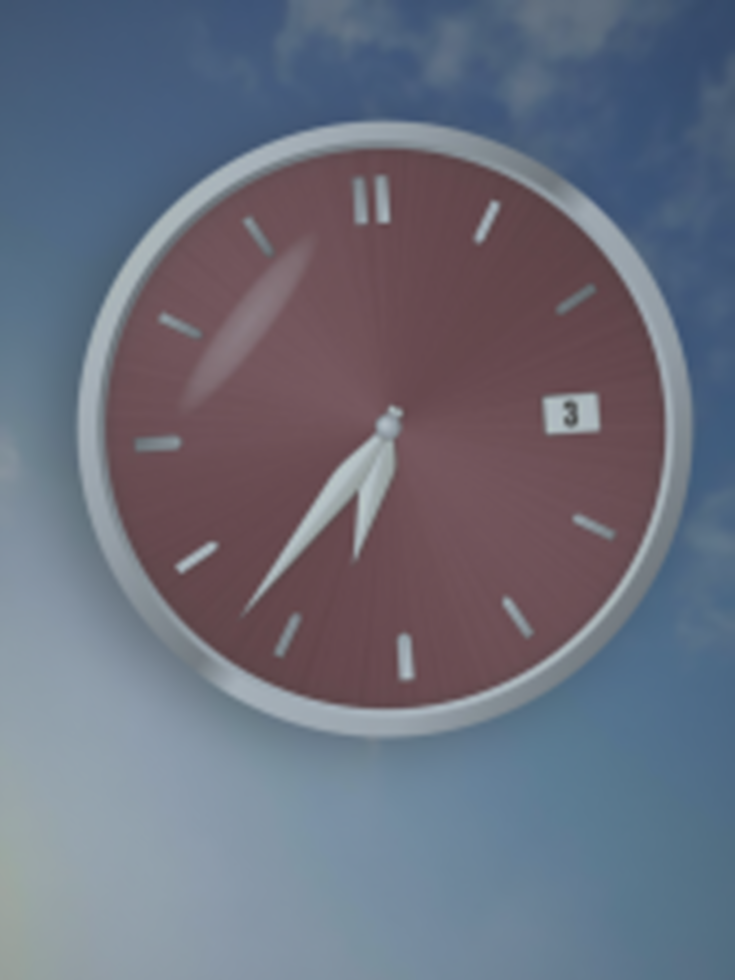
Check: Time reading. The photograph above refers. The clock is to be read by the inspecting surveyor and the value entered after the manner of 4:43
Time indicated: 6:37
